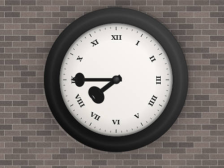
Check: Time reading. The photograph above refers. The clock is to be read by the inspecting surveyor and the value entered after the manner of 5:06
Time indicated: 7:45
